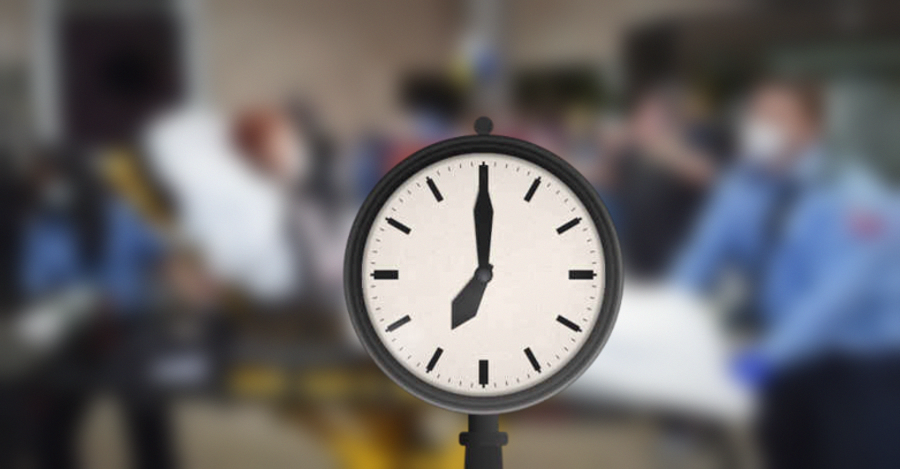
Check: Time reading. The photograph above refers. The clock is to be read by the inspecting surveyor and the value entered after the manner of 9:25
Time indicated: 7:00
